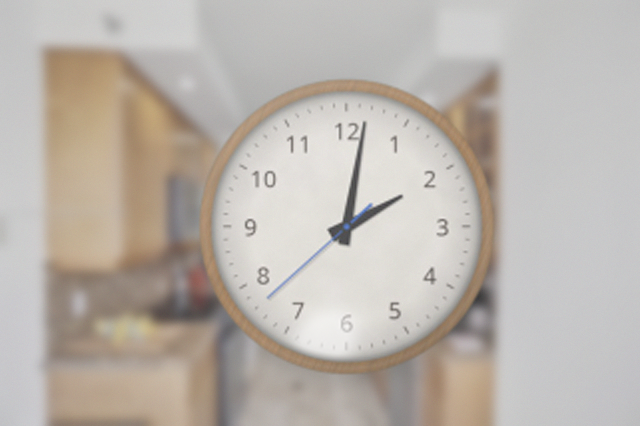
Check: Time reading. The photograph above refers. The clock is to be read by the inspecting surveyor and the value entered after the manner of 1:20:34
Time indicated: 2:01:38
